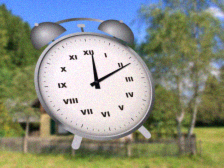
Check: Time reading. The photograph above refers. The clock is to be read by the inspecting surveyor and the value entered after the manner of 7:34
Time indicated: 12:11
